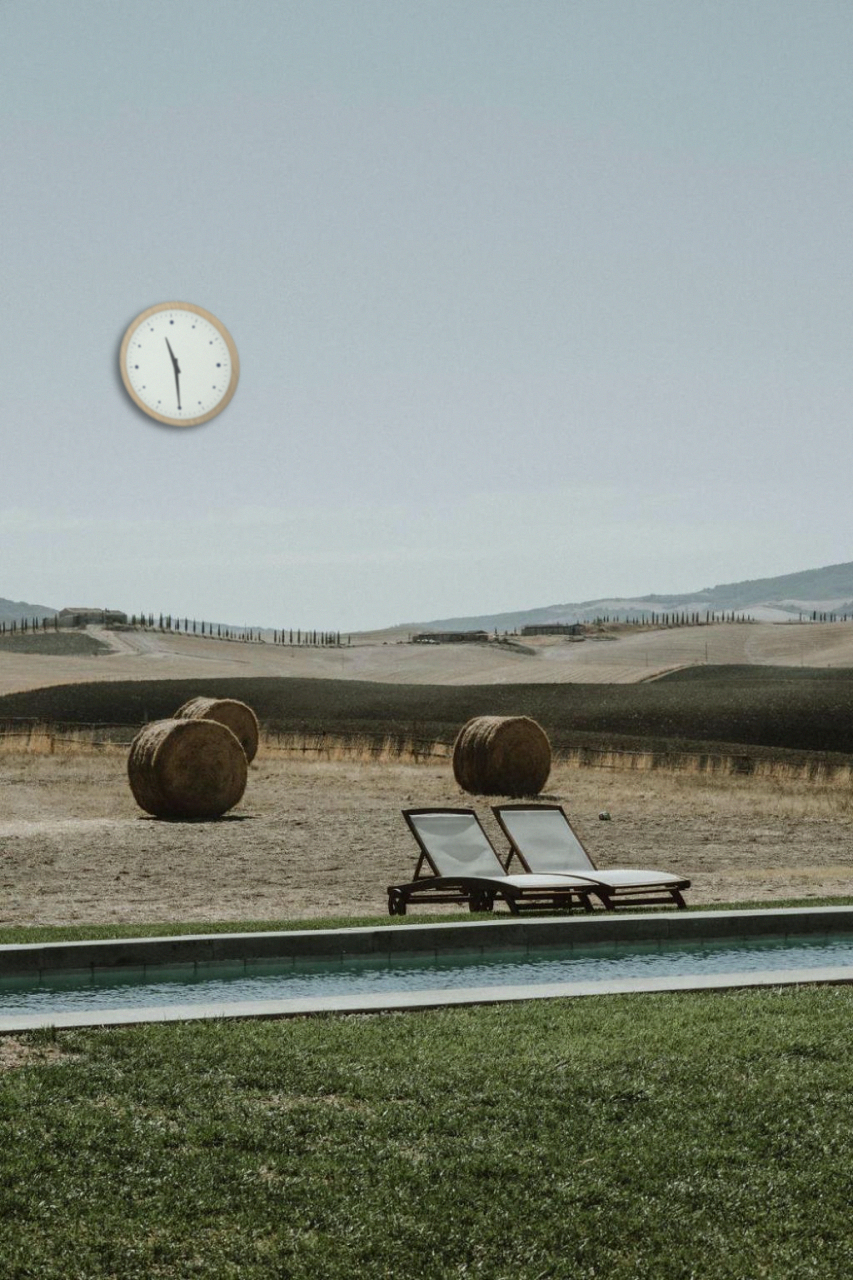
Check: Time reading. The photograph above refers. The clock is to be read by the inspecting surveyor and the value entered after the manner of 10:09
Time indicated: 11:30
